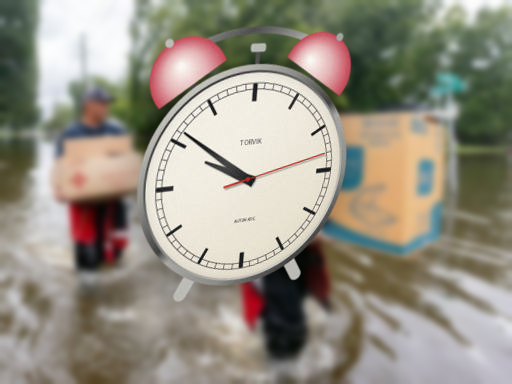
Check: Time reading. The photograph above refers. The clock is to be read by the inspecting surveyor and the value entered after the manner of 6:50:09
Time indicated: 9:51:13
